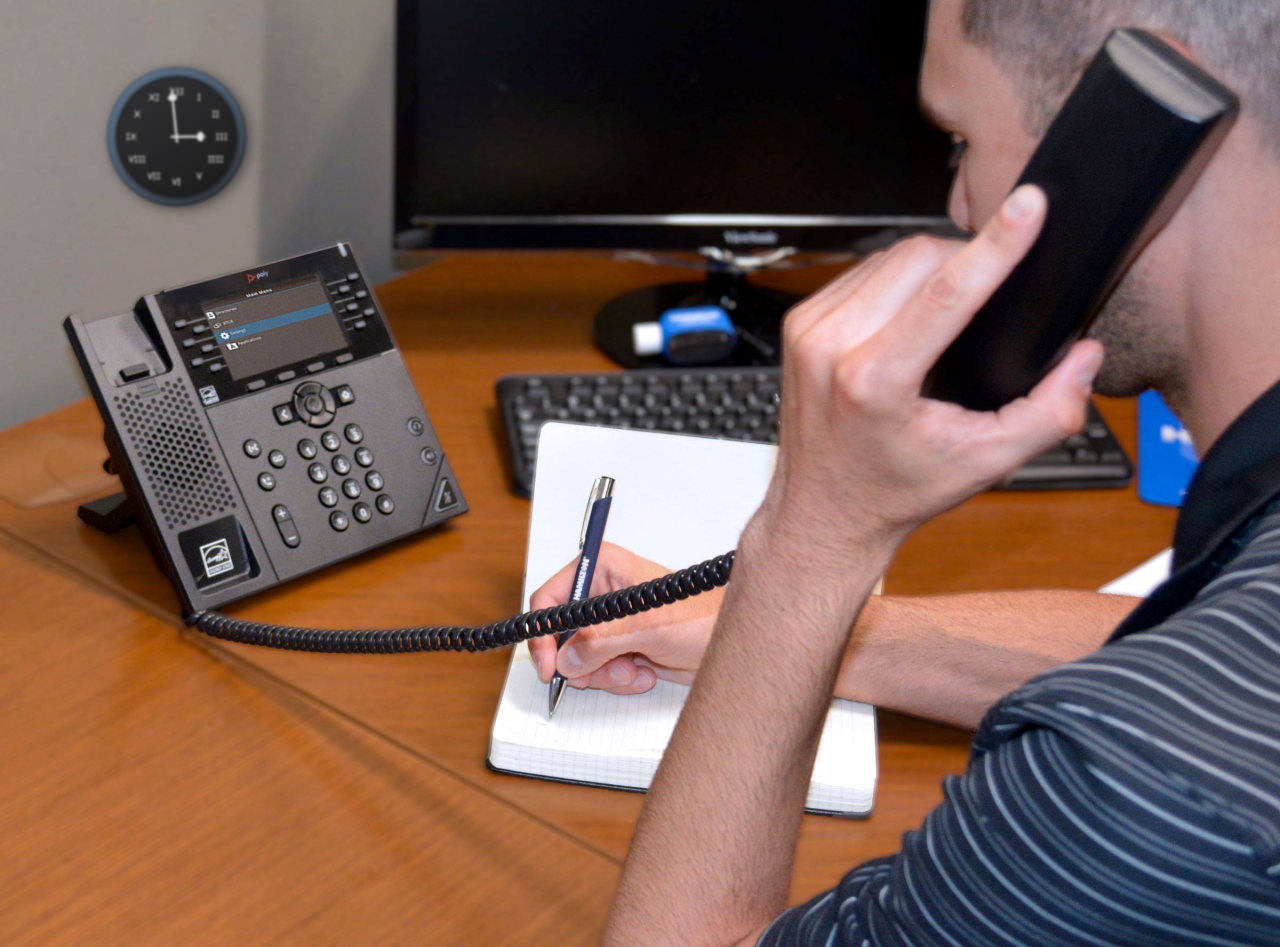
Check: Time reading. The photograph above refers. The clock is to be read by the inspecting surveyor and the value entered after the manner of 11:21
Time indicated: 2:59
